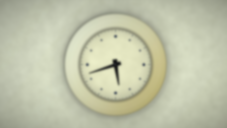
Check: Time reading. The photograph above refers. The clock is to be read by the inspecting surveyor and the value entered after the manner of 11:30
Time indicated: 5:42
